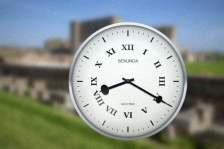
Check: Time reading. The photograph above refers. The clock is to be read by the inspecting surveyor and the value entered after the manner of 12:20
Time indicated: 8:20
